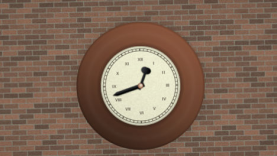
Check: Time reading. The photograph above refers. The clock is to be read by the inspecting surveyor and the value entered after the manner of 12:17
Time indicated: 12:42
